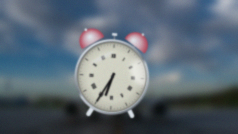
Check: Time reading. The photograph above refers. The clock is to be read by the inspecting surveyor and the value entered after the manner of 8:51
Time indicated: 6:35
